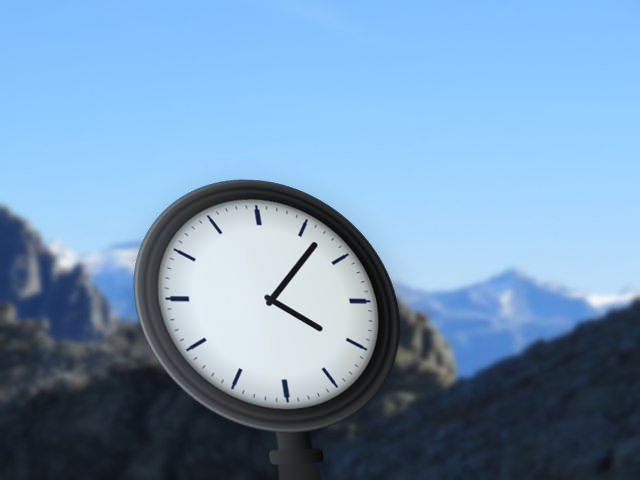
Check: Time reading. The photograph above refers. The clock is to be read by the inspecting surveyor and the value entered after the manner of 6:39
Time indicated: 4:07
